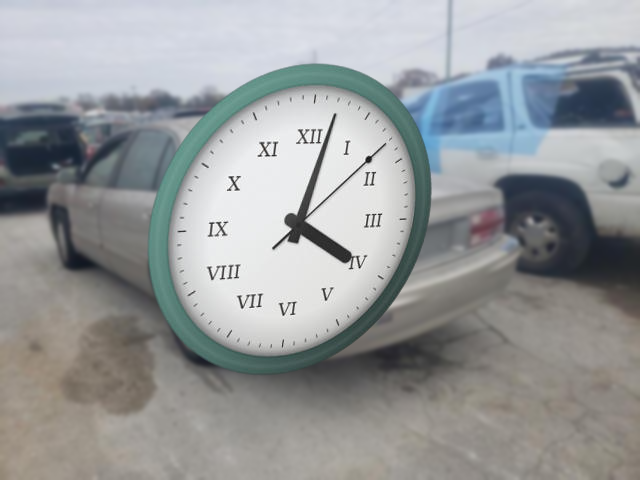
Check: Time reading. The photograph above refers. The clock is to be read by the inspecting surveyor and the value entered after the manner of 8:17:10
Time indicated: 4:02:08
